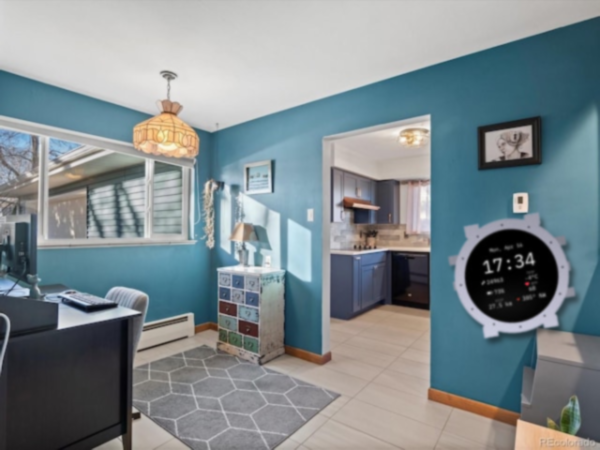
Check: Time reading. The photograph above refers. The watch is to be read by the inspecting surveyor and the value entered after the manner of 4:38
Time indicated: 17:34
